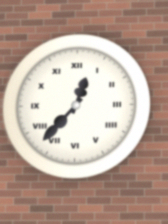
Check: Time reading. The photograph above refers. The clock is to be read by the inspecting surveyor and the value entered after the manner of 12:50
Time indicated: 12:37
